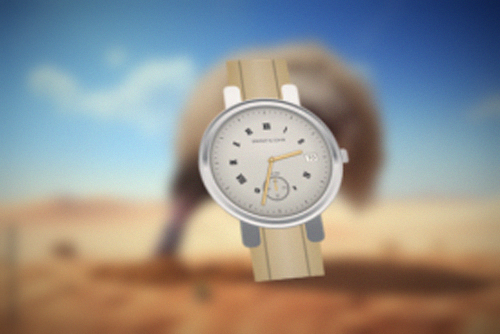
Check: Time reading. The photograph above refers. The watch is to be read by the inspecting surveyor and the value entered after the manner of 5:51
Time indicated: 2:33
